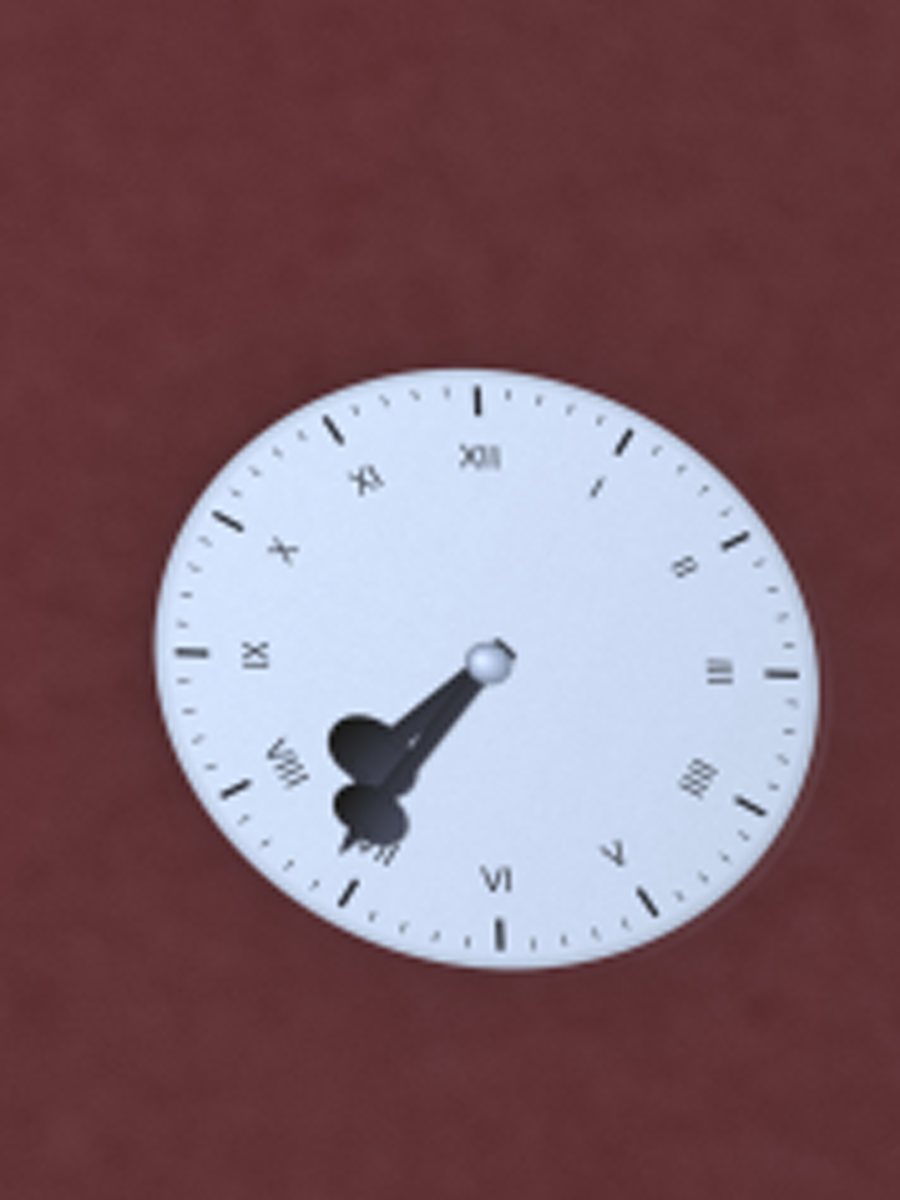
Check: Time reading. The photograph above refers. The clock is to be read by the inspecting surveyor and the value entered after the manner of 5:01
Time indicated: 7:36
